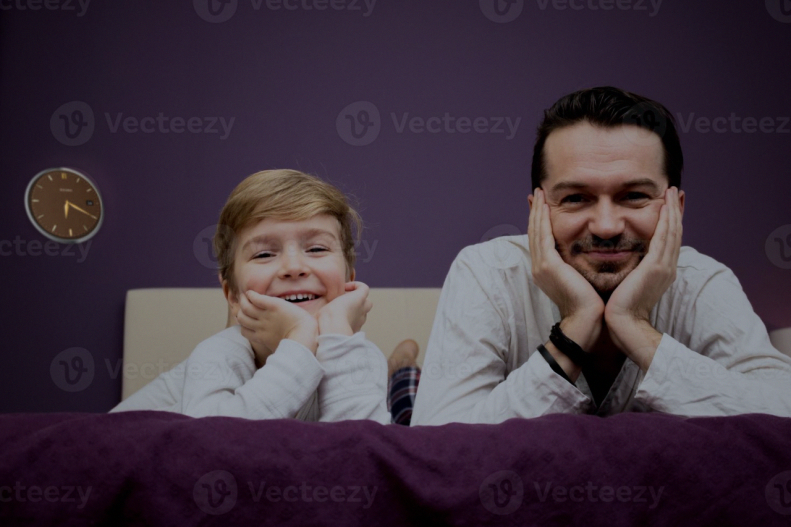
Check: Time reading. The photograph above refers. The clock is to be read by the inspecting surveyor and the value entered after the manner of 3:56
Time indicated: 6:20
